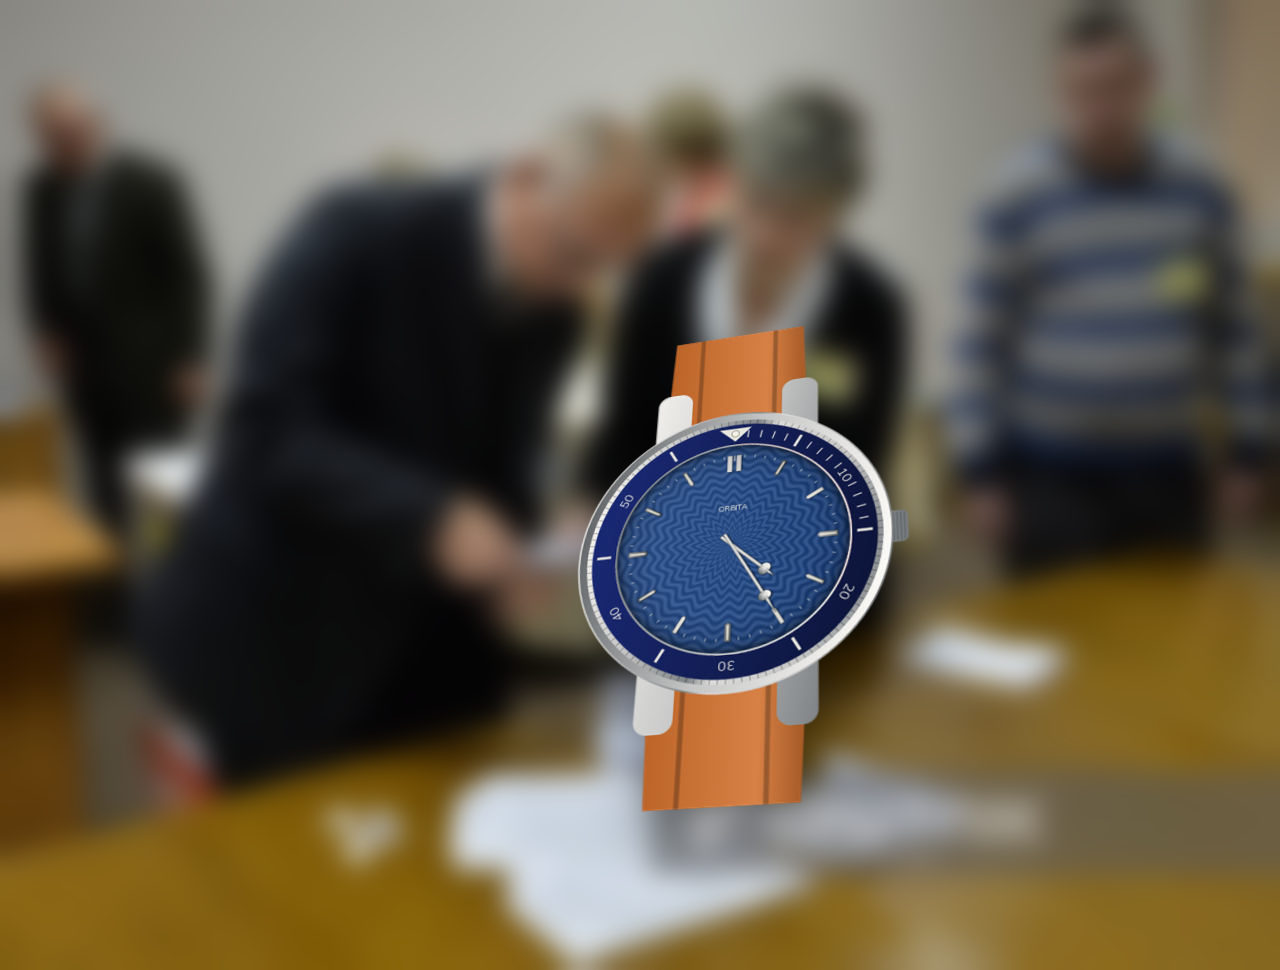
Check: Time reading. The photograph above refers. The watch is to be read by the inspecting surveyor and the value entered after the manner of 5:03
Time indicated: 4:25
